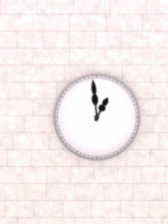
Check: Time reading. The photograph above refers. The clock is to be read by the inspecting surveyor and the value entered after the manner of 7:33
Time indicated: 12:59
